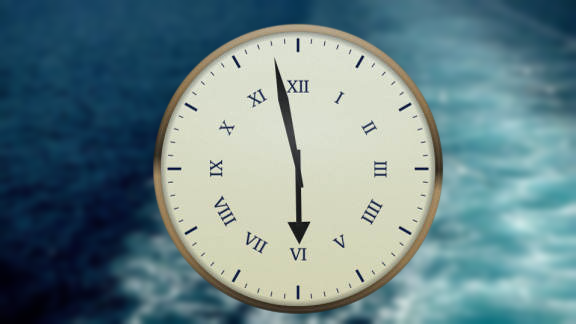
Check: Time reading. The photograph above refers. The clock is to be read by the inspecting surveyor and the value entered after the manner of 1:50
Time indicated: 5:58
